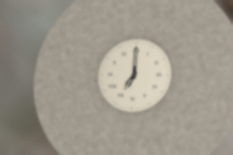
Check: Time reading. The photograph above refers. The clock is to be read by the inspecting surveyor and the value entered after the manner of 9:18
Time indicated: 7:00
